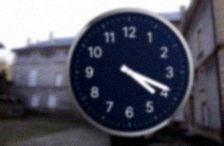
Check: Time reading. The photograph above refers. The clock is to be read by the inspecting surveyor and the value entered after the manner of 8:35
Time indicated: 4:19
